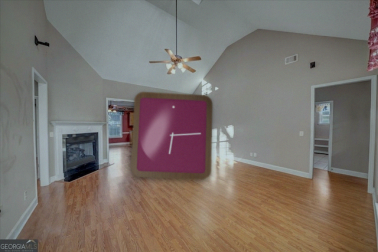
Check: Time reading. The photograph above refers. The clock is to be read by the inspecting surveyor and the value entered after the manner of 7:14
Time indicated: 6:14
